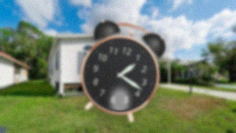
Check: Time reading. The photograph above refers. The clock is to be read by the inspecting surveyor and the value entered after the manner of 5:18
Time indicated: 1:18
